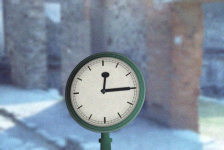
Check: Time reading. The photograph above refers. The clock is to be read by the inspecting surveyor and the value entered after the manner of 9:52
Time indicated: 12:15
